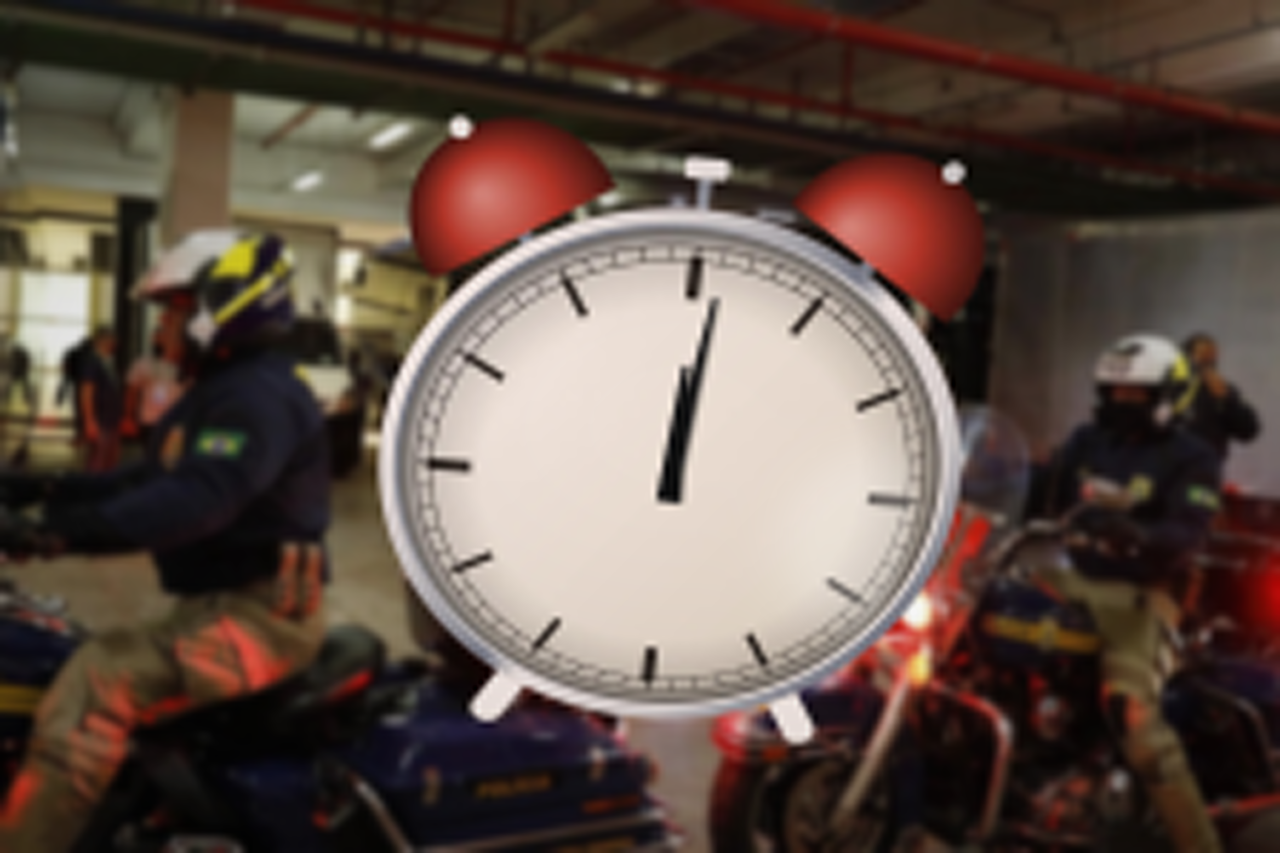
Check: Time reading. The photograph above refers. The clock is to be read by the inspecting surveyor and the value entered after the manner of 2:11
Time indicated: 12:01
